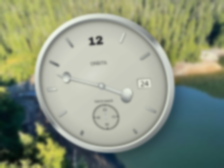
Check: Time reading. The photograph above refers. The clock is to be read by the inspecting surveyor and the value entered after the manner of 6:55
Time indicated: 3:48
